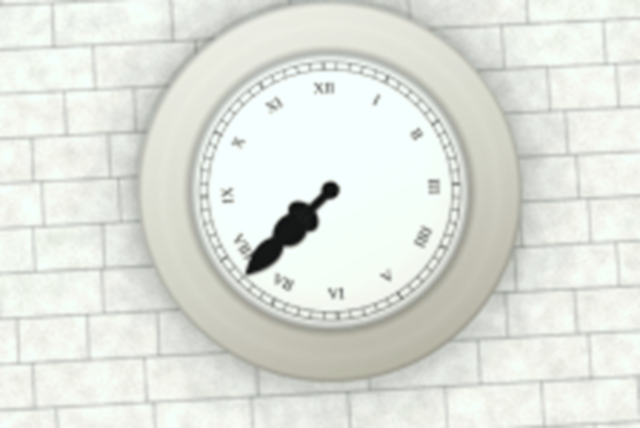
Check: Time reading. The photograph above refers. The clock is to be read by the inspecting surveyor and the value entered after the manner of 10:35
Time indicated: 7:38
